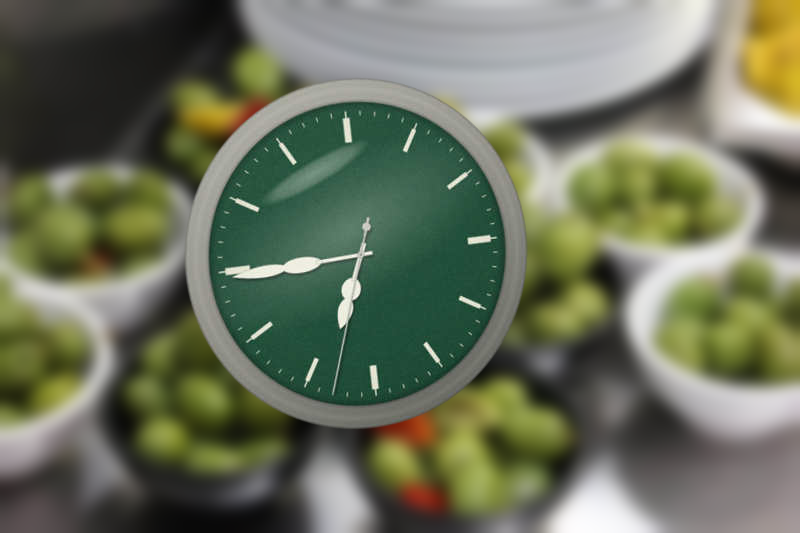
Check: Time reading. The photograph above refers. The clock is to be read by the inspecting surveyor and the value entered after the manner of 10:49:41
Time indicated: 6:44:33
